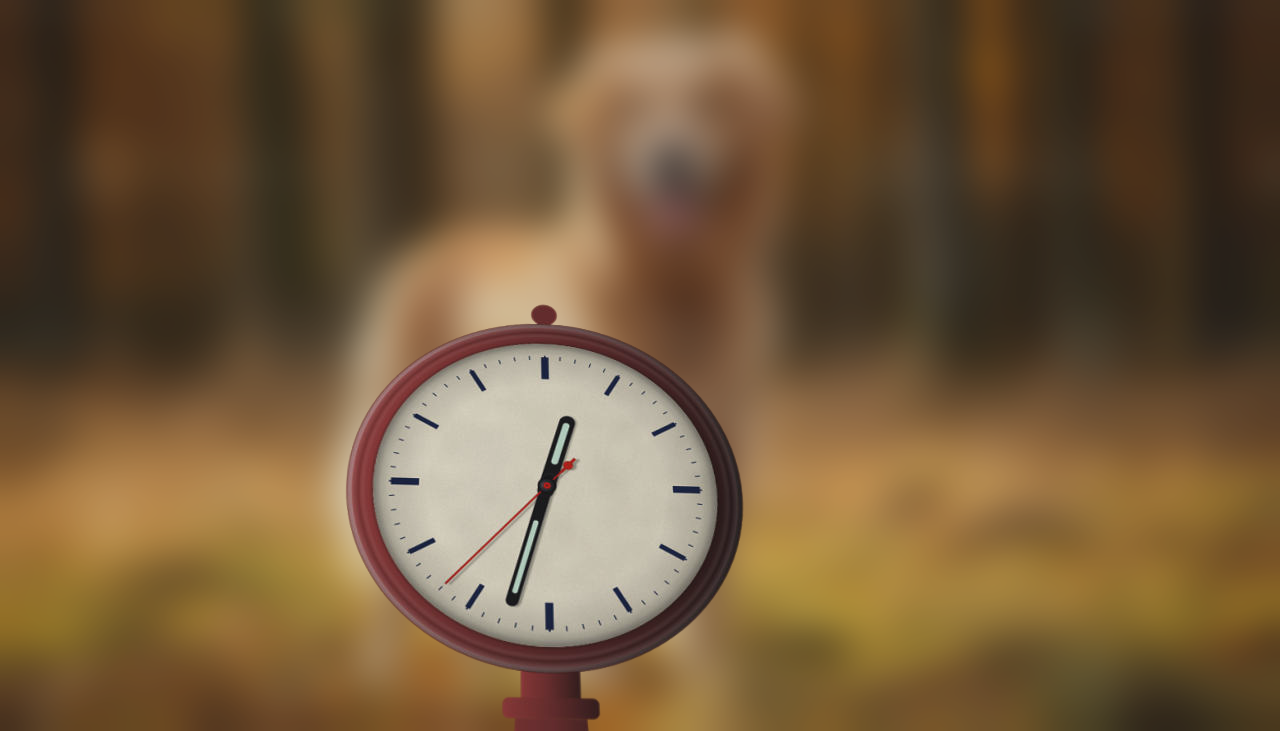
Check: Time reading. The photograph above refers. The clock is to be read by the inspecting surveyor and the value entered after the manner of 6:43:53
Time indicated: 12:32:37
